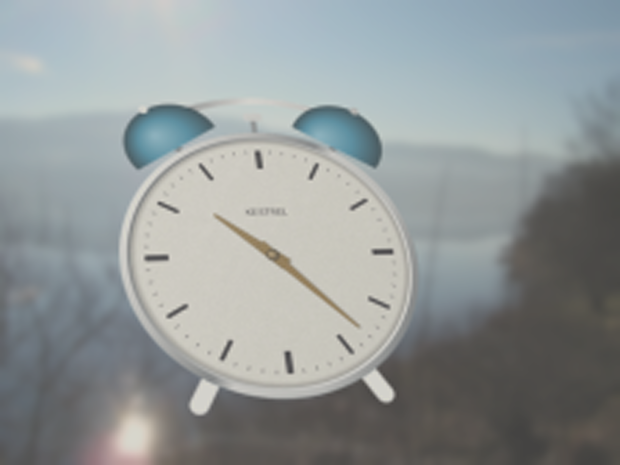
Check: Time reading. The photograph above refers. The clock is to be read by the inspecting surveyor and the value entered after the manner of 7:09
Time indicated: 10:23
